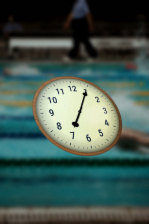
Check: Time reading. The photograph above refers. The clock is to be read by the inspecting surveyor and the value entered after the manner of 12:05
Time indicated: 7:05
